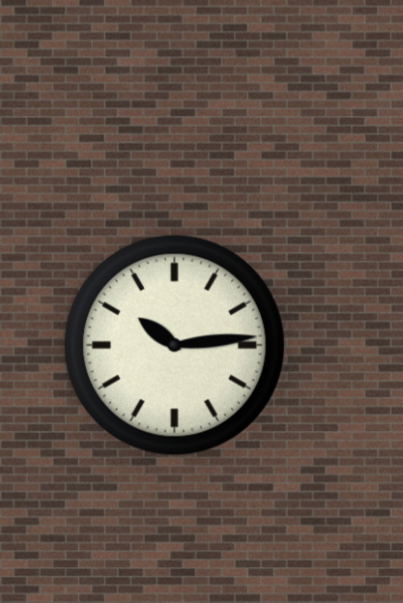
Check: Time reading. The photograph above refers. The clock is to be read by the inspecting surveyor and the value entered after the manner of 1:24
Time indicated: 10:14
